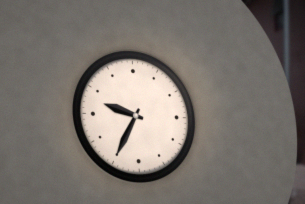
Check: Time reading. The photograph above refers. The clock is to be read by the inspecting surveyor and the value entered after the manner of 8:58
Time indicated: 9:35
